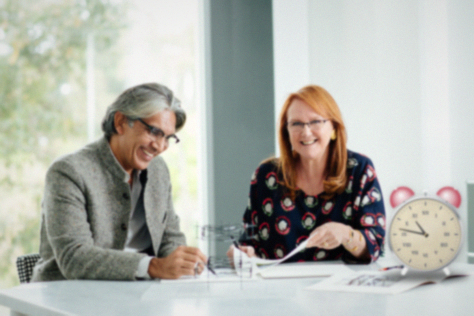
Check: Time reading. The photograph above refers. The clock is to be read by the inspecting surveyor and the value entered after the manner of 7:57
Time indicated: 10:47
